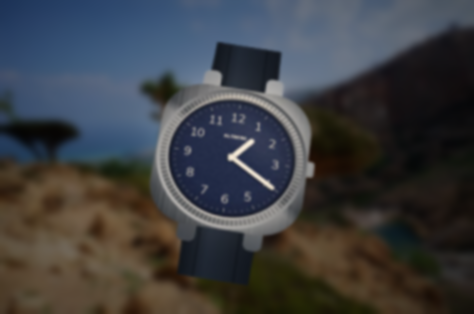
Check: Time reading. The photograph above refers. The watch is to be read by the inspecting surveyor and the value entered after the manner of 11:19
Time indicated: 1:20
